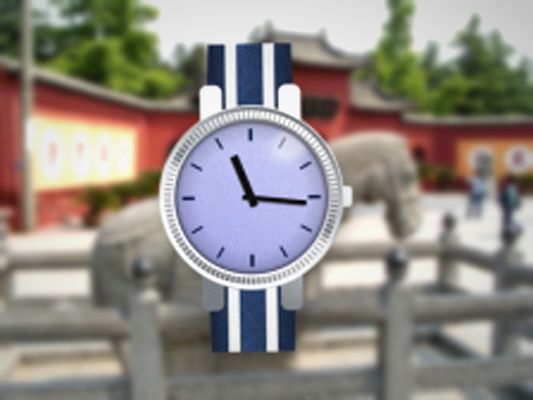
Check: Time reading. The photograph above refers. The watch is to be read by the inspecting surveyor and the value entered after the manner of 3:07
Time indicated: 11:16
